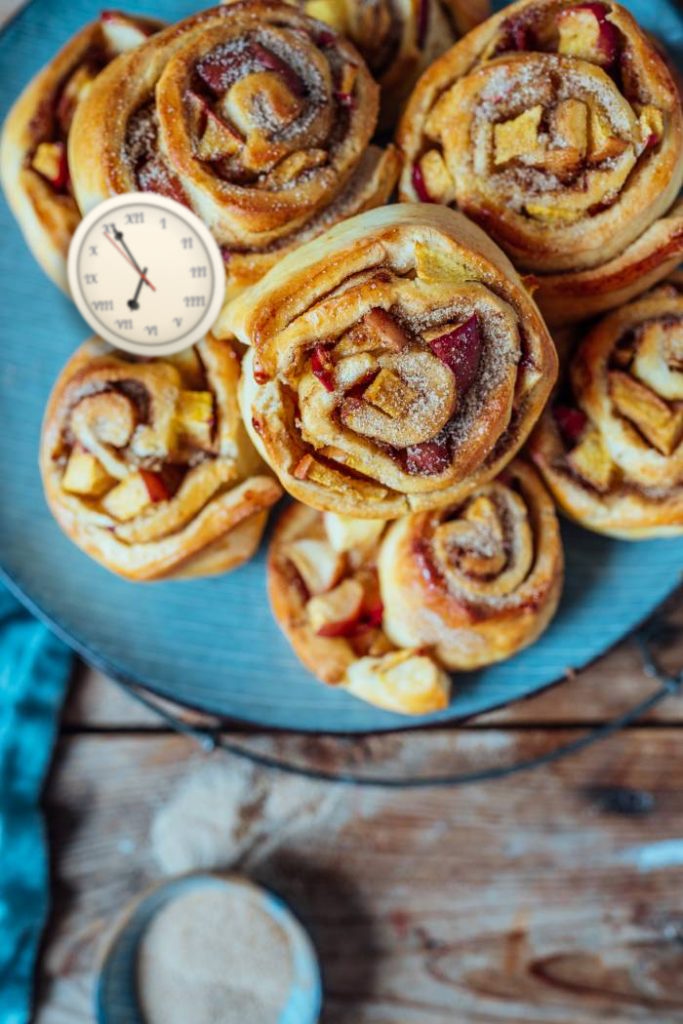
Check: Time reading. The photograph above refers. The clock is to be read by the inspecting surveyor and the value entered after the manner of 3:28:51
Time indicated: 6:55:54
